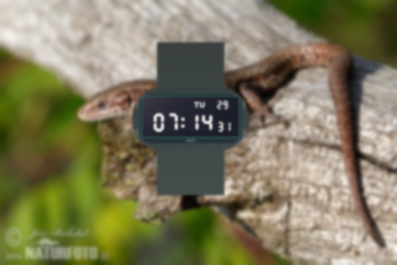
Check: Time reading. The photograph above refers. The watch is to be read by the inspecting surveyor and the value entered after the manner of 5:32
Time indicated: 7:14
